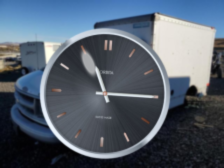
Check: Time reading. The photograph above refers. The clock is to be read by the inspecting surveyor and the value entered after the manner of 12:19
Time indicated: 11:15
